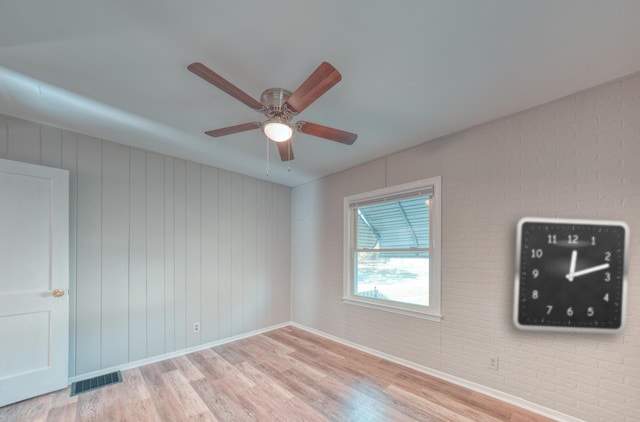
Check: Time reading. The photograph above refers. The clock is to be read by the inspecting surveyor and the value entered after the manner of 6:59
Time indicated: 12:12
